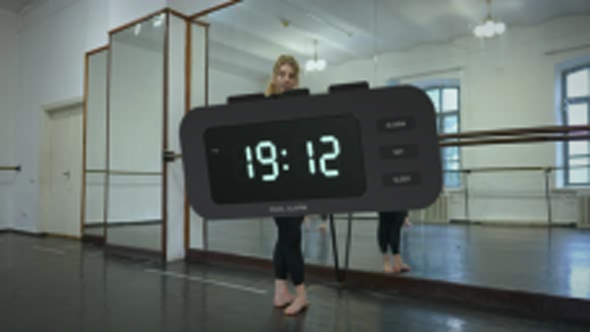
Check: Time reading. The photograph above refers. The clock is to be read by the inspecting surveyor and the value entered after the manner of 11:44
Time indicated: 19:12
